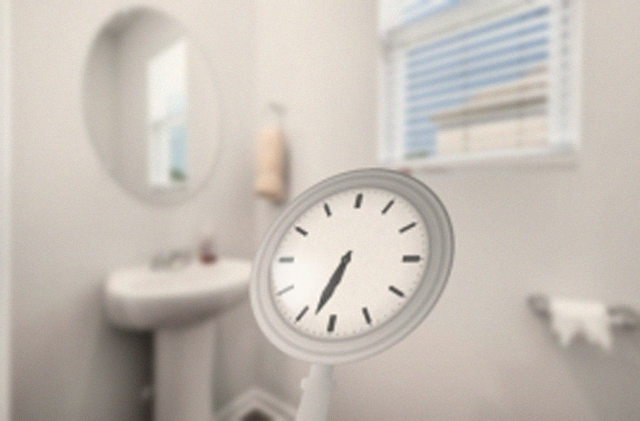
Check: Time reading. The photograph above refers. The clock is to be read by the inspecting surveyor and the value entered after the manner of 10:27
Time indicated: 6:33
